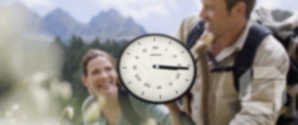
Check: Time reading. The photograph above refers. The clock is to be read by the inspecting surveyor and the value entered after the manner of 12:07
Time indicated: 3:16
